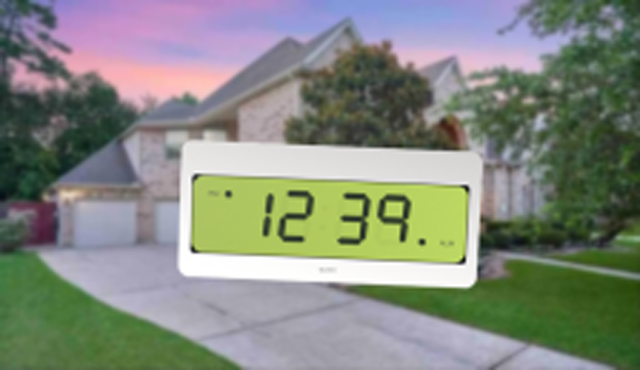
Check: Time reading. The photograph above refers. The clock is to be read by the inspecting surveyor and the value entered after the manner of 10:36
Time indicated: 12:39
